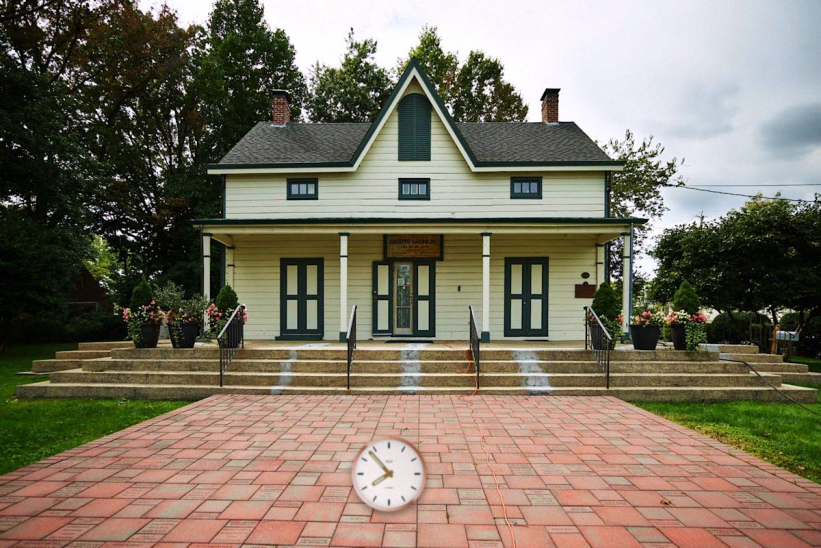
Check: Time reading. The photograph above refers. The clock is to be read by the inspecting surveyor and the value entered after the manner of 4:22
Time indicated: 7:53
